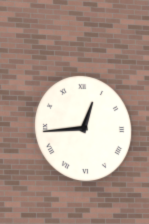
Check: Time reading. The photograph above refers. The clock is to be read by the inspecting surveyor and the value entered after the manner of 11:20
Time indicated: 12:44
